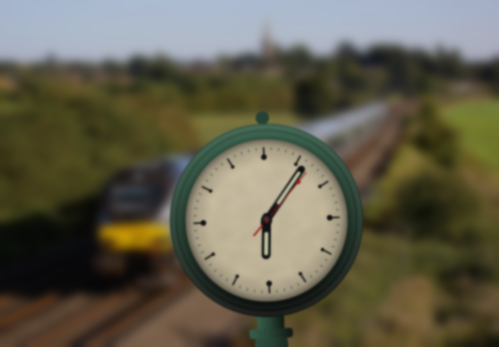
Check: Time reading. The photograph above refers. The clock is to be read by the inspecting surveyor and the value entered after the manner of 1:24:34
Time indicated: 6:06:07
